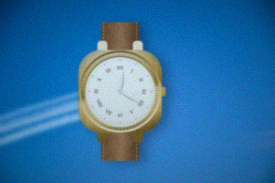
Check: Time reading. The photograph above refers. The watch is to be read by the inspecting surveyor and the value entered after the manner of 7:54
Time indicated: 12:20
